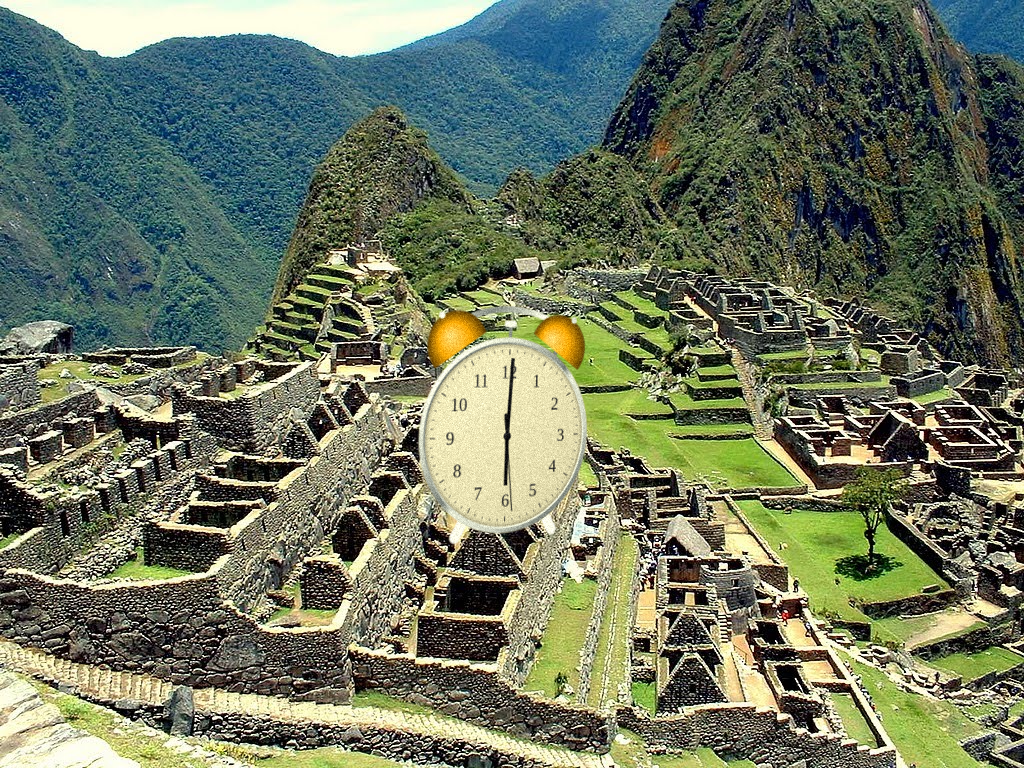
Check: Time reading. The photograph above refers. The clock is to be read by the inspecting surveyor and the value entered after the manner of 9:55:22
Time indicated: 6:00:29
